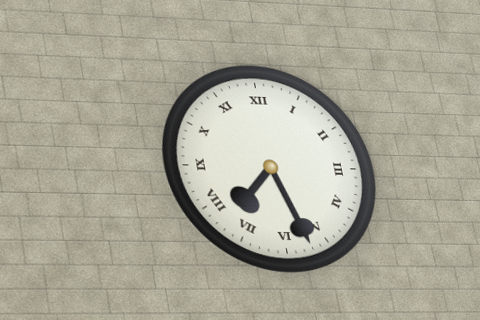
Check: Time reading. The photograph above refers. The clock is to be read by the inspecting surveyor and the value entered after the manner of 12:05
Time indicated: 7:27
